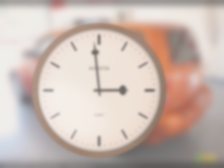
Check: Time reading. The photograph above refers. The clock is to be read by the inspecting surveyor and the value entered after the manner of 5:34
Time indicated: 2:59
